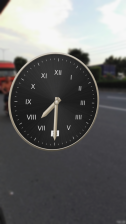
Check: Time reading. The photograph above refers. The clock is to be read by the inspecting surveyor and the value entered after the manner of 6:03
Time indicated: 7:30
